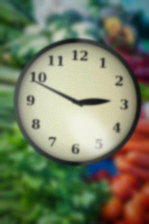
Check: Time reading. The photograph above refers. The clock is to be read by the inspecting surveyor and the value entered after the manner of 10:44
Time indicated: 2:49
